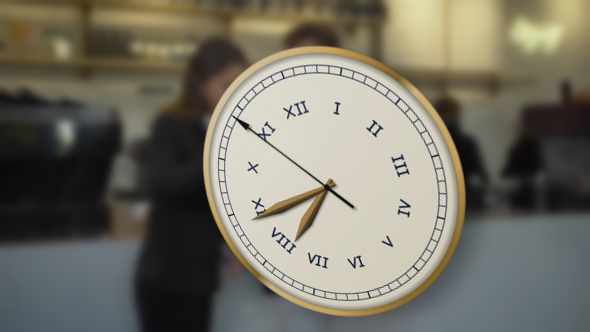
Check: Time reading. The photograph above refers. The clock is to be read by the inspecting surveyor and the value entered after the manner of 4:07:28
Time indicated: 7:43:54
